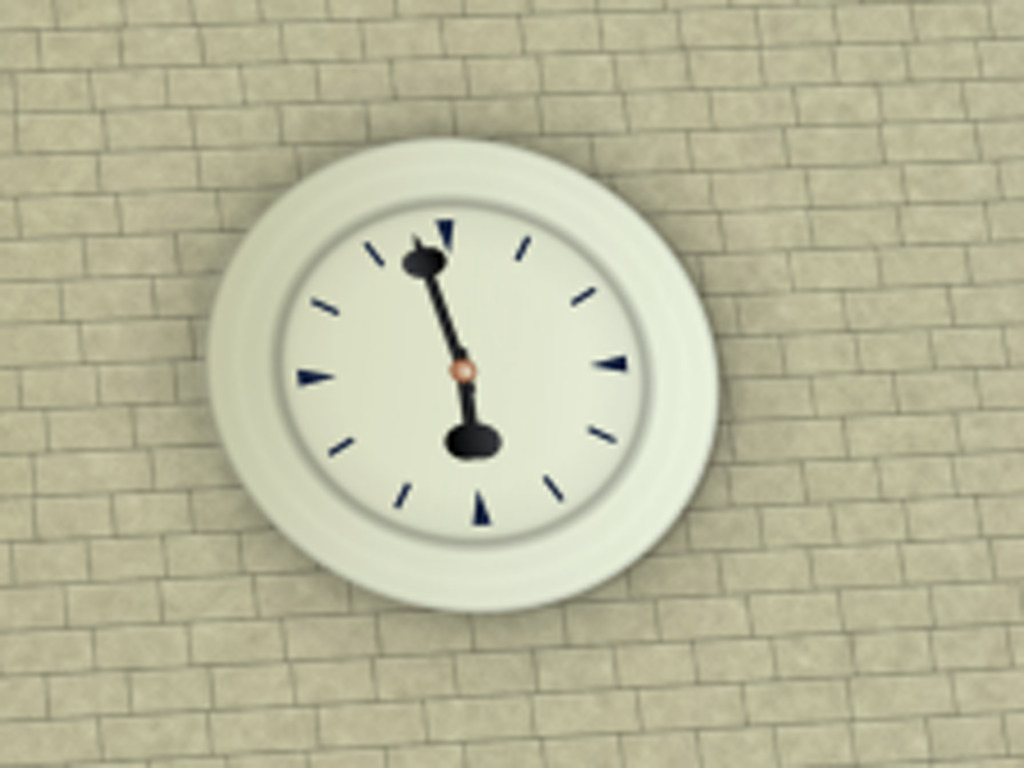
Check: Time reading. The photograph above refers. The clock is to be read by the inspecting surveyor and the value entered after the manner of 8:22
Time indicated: 5:58
